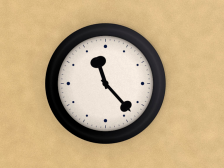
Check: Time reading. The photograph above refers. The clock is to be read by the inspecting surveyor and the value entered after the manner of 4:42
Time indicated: 11:23
